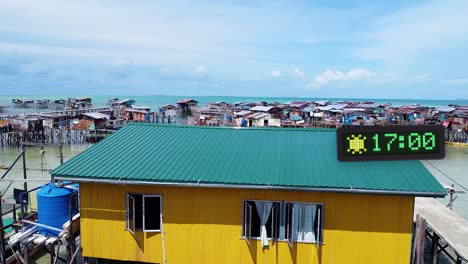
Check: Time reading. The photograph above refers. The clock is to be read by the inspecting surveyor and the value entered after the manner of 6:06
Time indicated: 17:00
